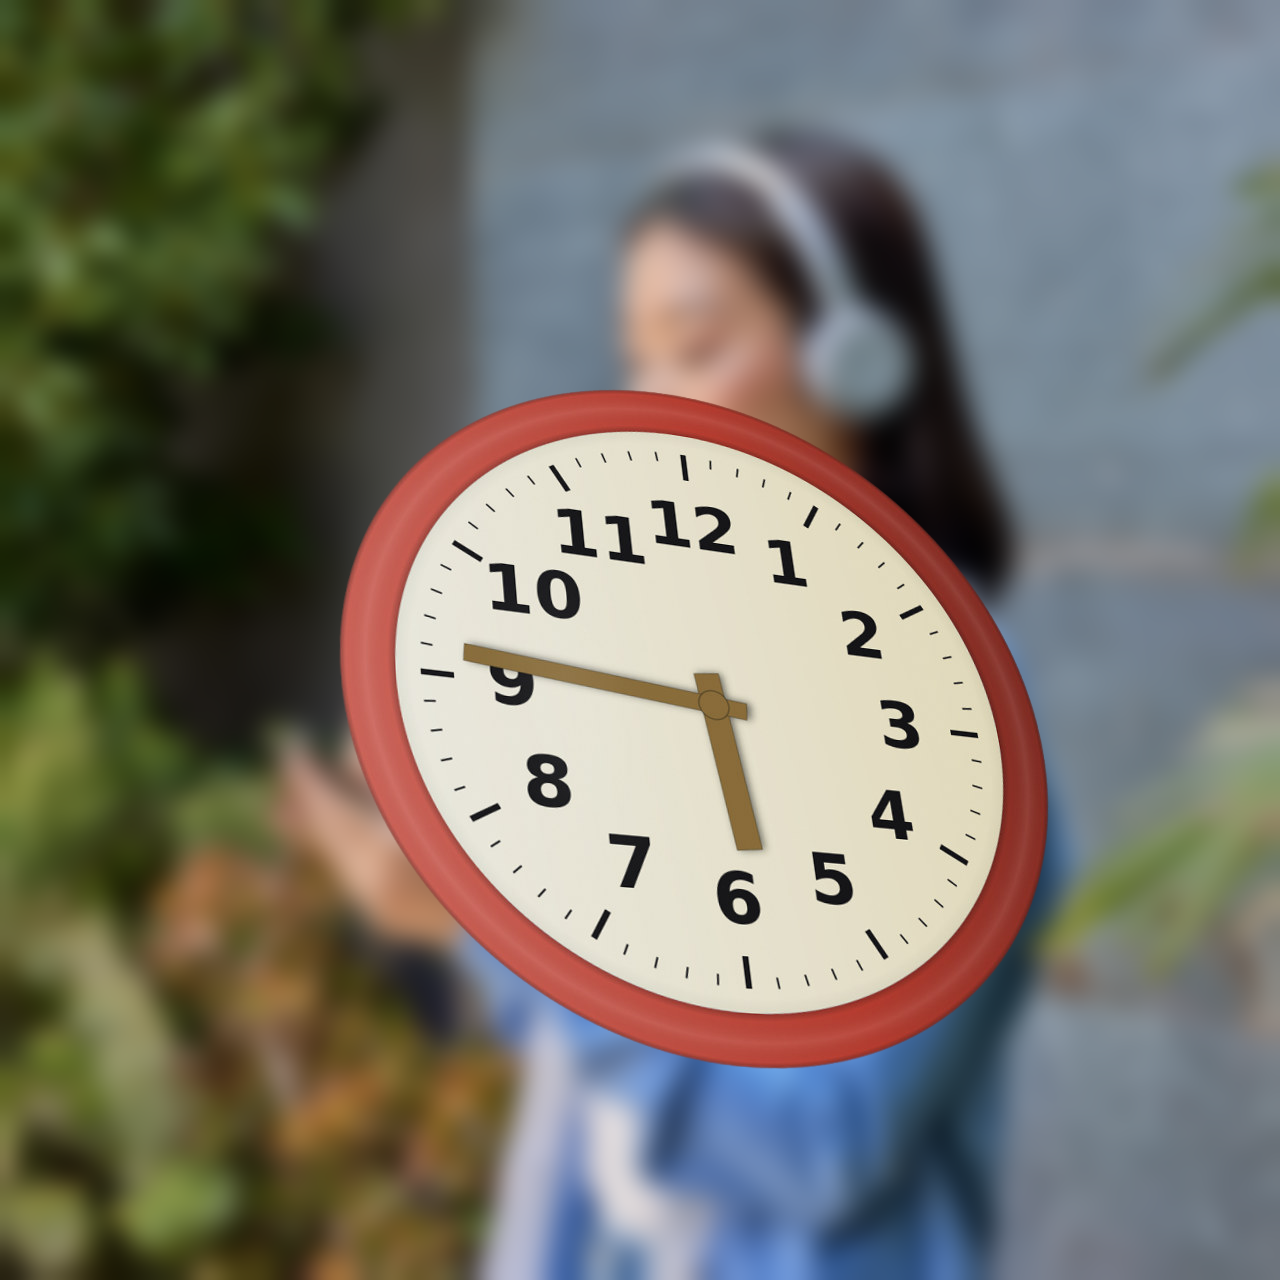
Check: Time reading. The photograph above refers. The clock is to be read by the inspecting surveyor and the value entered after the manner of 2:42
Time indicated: 5:46
